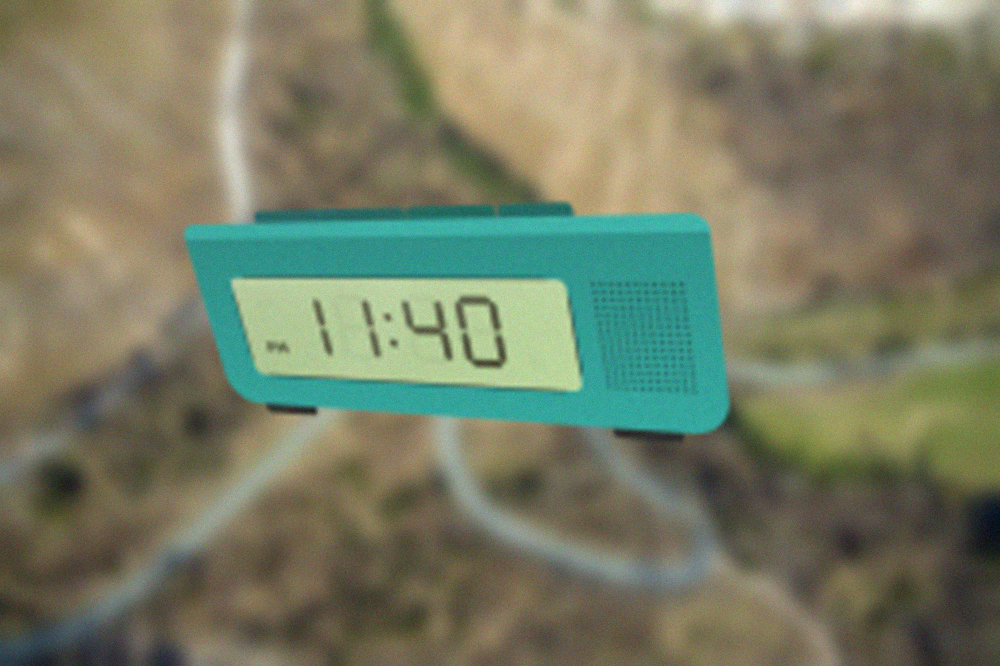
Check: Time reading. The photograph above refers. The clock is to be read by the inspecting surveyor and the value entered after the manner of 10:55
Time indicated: 11:40
